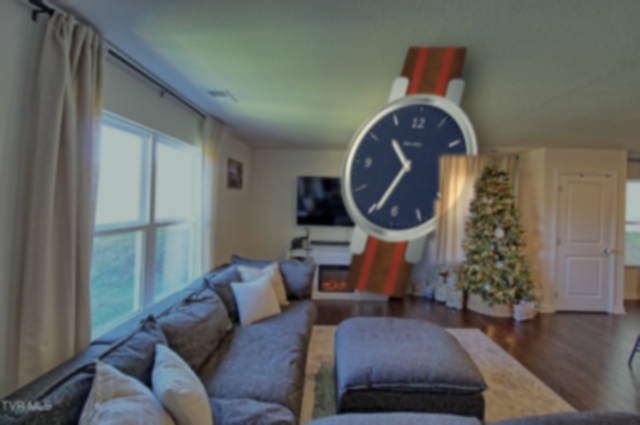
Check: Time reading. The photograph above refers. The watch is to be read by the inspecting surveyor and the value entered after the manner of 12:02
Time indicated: 10:34
